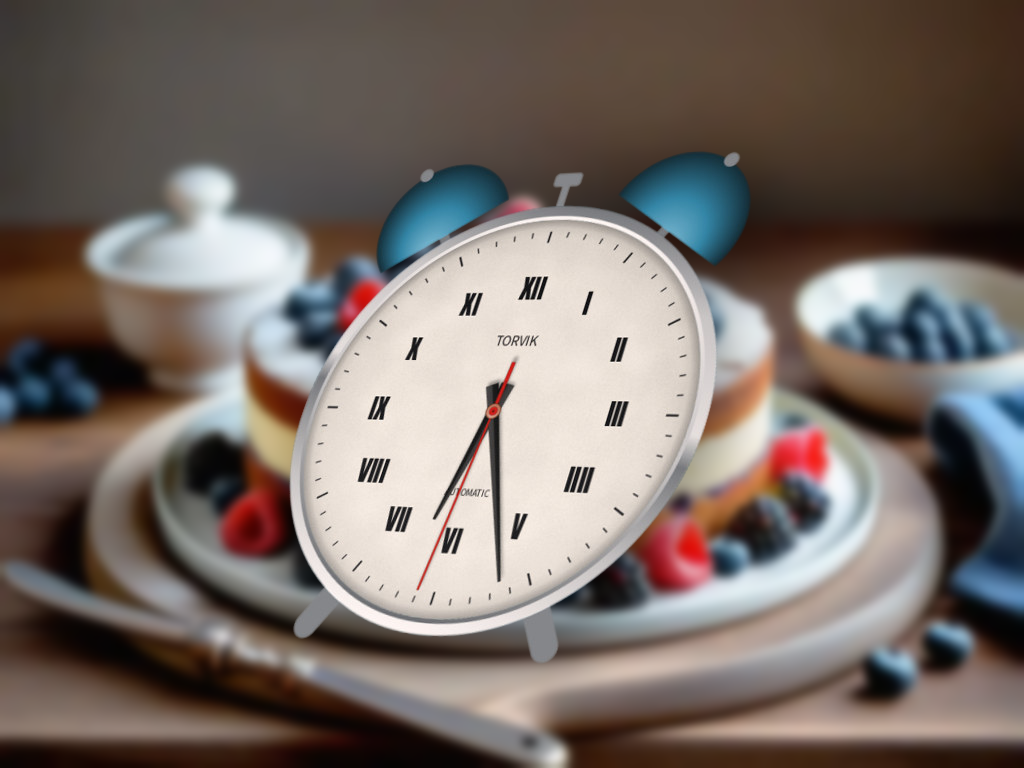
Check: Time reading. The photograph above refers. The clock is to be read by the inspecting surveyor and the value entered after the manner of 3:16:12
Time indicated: 6:26:31
